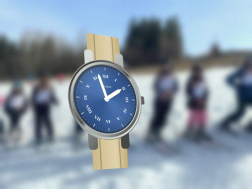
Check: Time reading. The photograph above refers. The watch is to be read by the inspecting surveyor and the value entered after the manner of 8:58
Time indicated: 1:57
